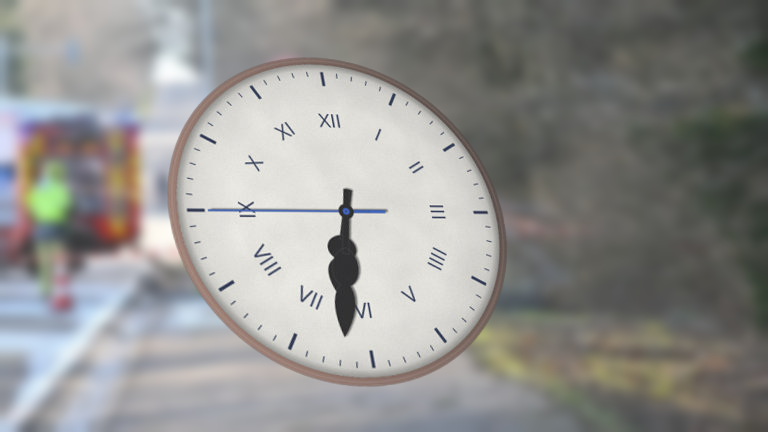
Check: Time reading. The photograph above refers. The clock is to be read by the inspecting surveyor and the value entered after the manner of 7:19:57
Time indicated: 6:31:45
